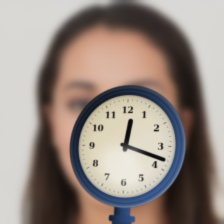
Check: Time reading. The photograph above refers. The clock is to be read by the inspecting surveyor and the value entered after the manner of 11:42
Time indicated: 12:18
